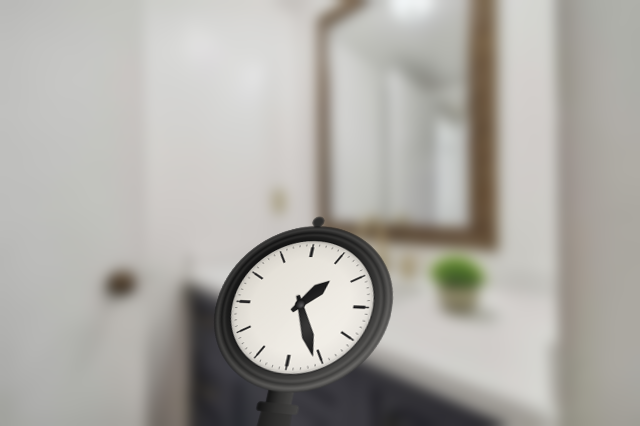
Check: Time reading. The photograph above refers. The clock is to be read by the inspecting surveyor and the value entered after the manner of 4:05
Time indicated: 1:26
